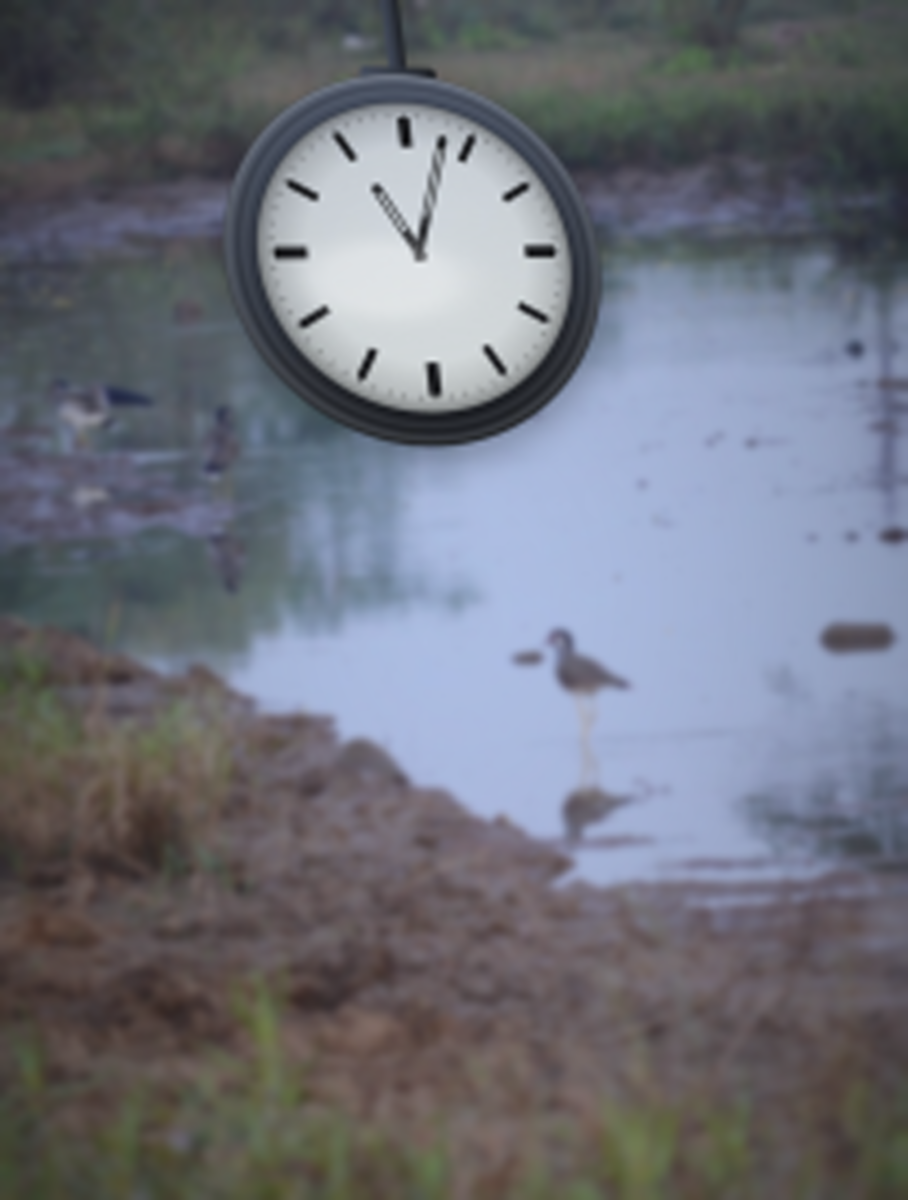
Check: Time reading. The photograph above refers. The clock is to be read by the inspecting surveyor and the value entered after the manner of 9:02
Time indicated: 11:03
